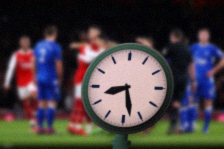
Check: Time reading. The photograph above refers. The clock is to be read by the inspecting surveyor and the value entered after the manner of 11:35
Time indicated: 8:28
